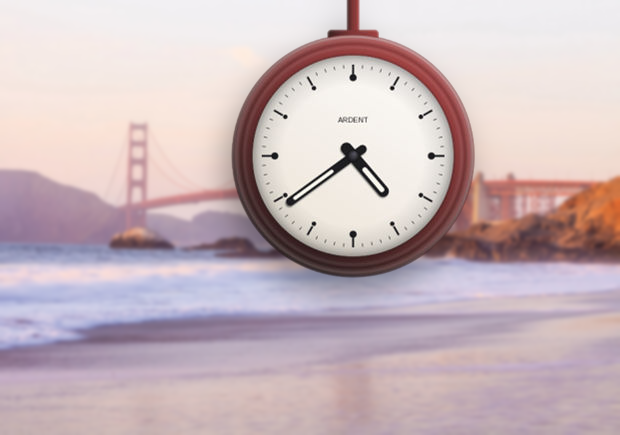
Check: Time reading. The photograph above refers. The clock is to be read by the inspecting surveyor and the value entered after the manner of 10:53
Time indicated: 4:39
